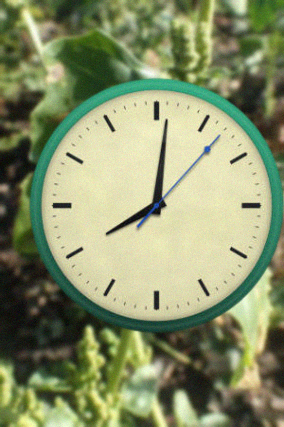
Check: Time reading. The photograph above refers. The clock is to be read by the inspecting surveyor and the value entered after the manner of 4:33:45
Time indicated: 8:01:07
